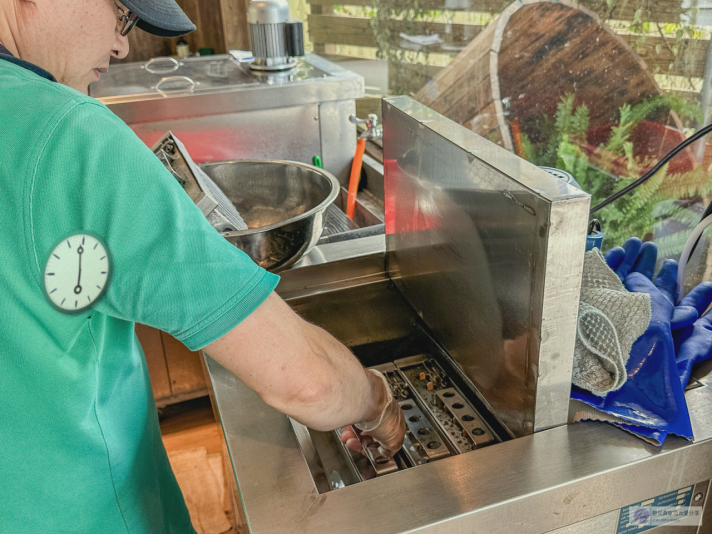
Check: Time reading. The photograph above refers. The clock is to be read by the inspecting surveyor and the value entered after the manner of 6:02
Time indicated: 5:59
